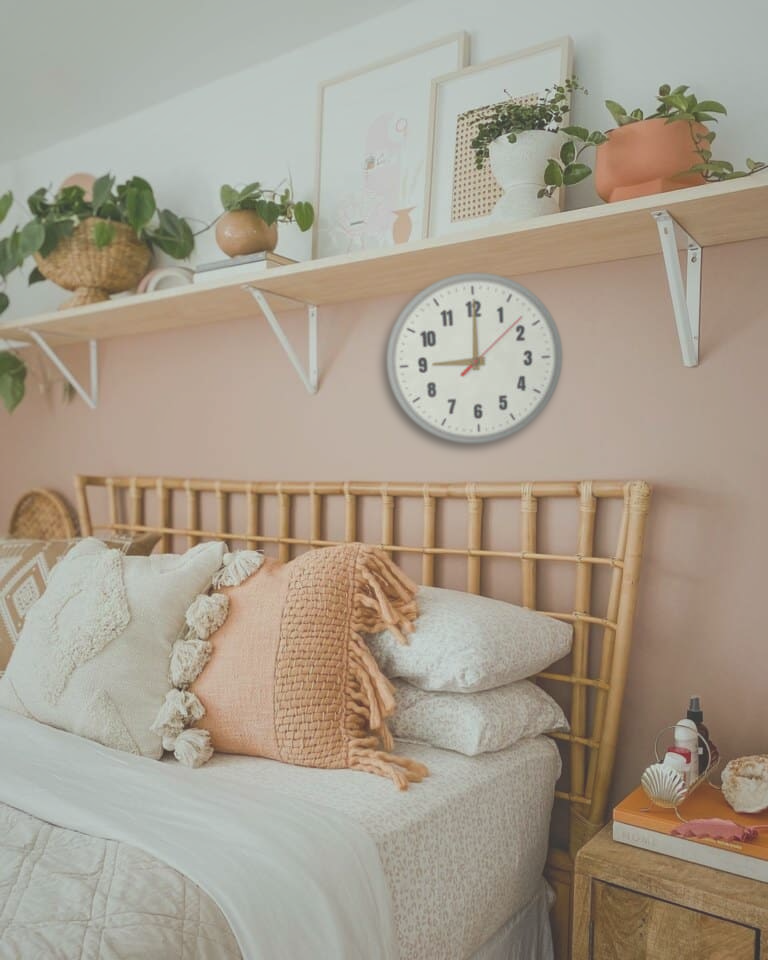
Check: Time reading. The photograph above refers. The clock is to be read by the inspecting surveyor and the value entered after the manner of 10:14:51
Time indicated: 9:00:08
